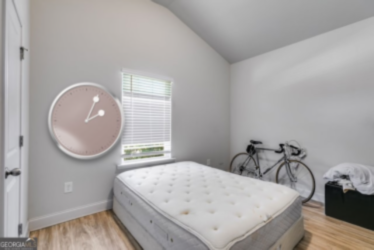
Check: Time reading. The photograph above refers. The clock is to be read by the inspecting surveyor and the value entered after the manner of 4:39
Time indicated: 2:04
